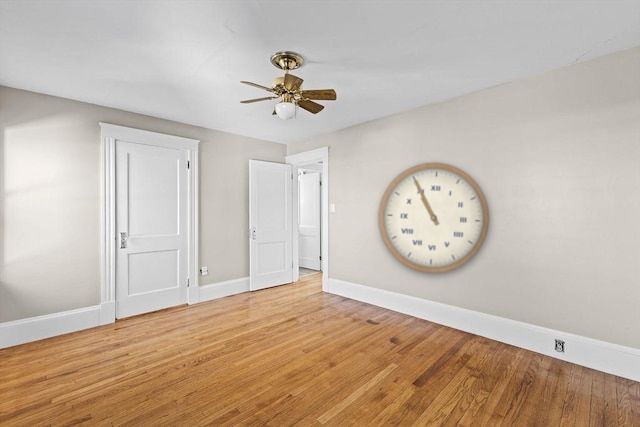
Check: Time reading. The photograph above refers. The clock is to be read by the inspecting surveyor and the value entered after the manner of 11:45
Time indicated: 10:55
